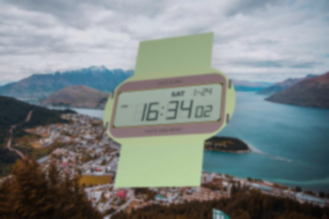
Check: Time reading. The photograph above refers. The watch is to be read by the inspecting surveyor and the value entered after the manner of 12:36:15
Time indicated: 16:34:02
